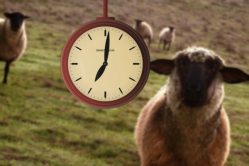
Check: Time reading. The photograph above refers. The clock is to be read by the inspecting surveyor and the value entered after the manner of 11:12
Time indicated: 7:01
